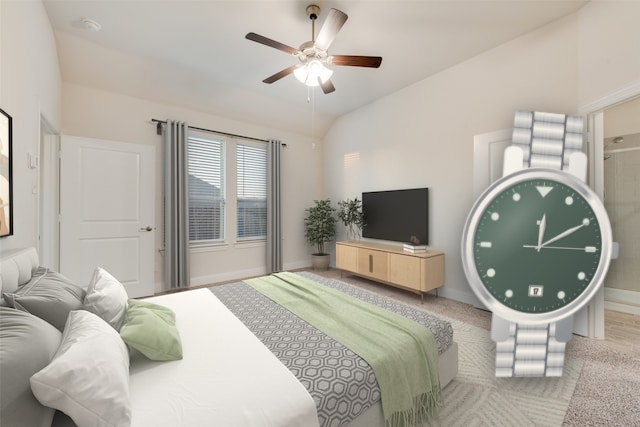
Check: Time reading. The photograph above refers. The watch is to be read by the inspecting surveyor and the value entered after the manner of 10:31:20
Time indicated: 12:10:15
